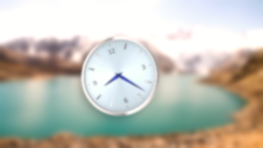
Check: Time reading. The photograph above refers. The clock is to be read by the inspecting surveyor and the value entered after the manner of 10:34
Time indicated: 8:23
